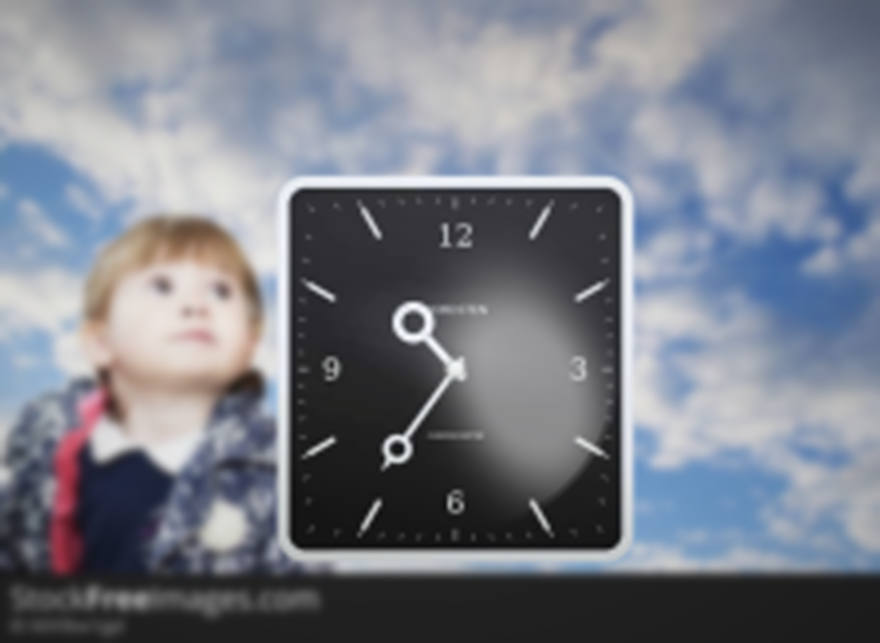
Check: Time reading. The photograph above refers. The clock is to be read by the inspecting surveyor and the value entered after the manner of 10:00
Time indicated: 10:36
